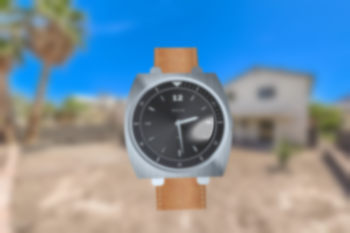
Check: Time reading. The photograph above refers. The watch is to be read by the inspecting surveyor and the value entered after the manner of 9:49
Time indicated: 2:29
